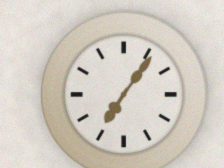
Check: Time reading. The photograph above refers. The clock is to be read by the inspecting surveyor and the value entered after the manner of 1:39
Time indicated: 7:06
